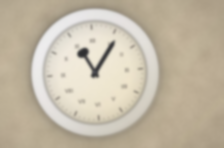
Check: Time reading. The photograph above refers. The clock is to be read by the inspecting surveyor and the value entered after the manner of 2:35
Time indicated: 11:06
